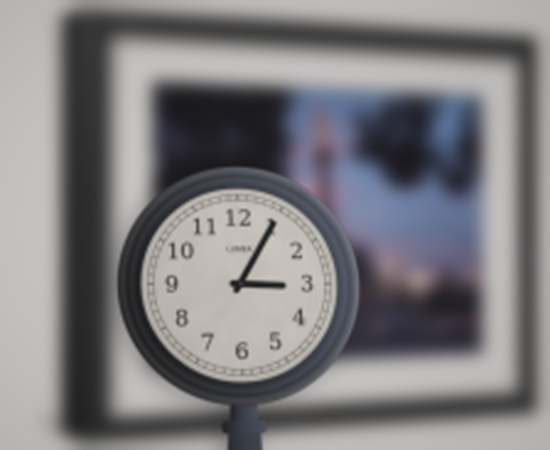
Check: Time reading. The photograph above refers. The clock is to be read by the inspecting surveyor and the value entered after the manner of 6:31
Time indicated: 3:05
